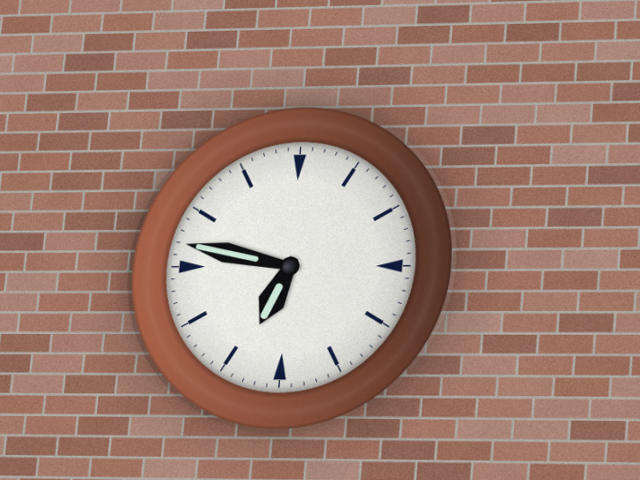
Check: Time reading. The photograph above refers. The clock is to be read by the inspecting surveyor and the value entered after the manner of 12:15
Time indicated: 6:47
